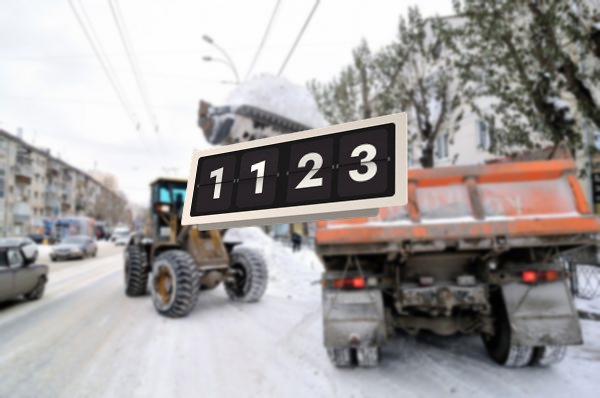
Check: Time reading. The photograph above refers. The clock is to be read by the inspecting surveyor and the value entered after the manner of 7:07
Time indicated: 11:23
